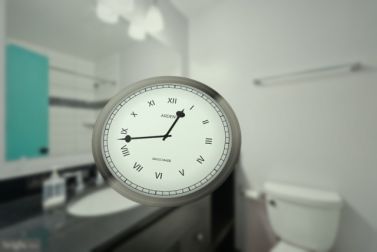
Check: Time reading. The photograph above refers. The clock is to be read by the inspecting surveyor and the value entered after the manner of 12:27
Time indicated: 12:43
